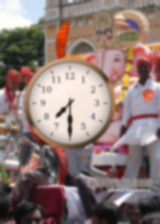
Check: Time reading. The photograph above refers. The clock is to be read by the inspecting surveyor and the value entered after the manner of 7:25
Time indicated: 7:30
